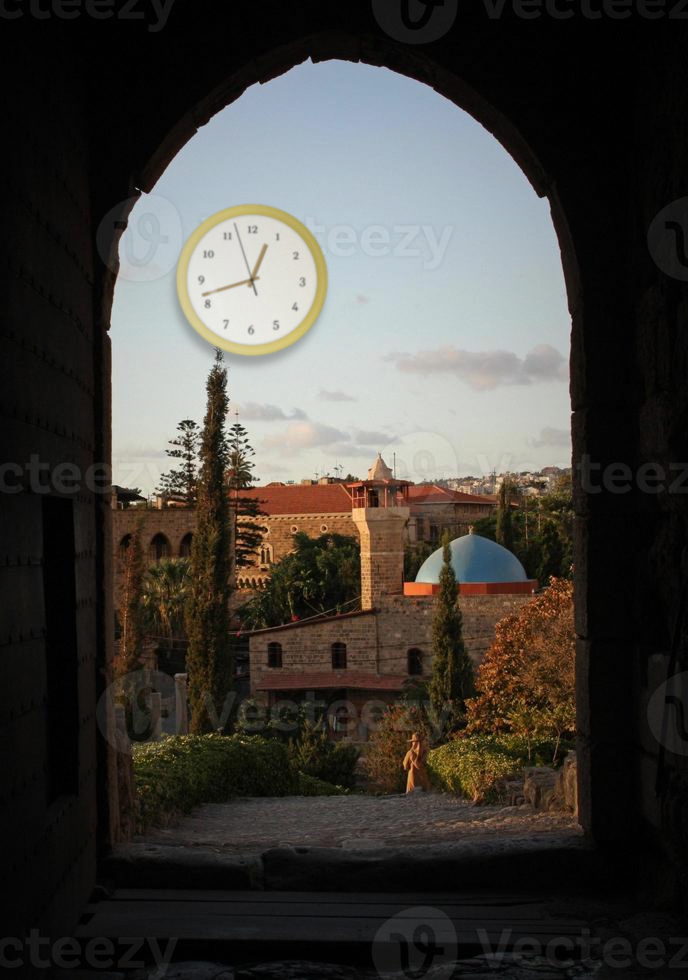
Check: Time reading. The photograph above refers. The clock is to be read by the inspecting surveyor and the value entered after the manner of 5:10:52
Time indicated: 12:41:57
